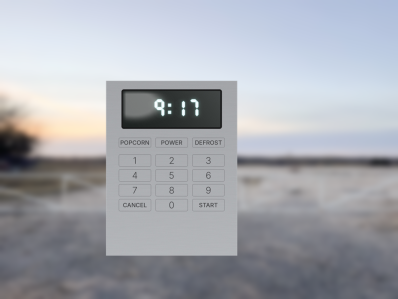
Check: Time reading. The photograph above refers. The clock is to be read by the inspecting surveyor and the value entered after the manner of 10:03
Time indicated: 9:17
